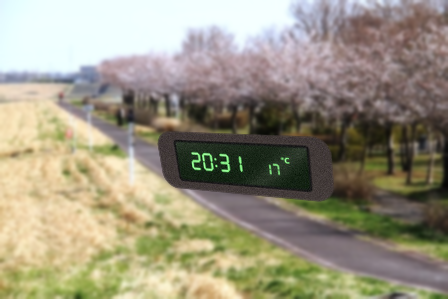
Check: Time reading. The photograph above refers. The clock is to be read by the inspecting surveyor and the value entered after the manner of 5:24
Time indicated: 20:31
